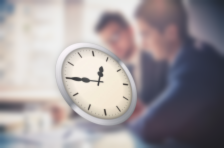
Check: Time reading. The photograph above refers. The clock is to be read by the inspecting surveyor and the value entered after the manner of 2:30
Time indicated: 12:45
